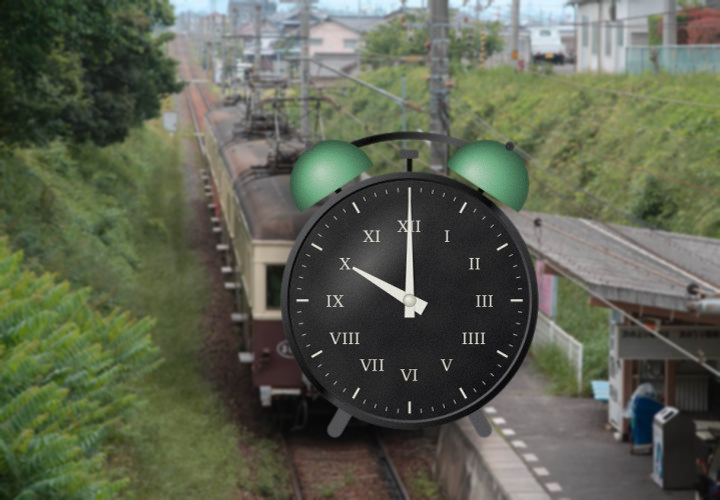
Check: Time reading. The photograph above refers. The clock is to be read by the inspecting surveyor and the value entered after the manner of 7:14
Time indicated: 10:00
